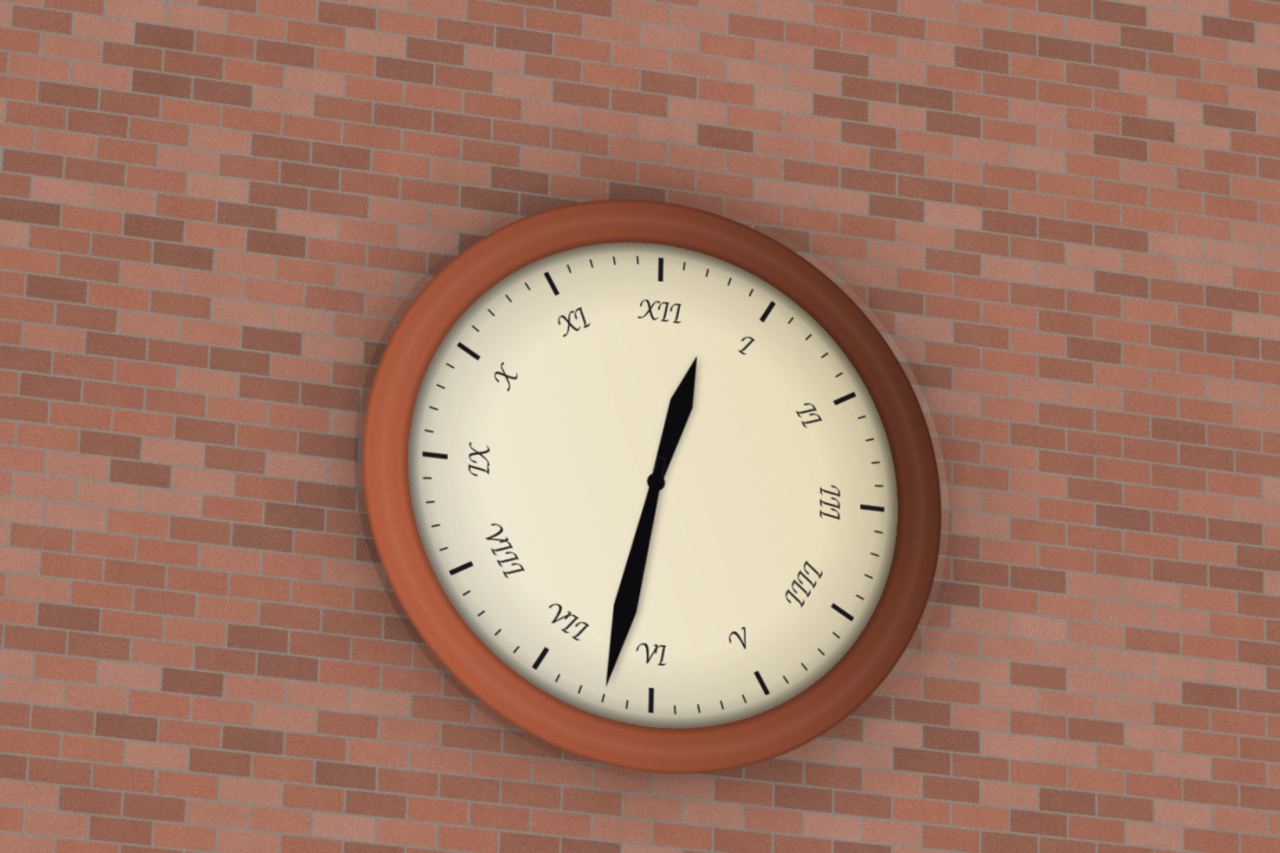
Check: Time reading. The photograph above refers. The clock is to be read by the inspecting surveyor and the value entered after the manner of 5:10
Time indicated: 12:32
